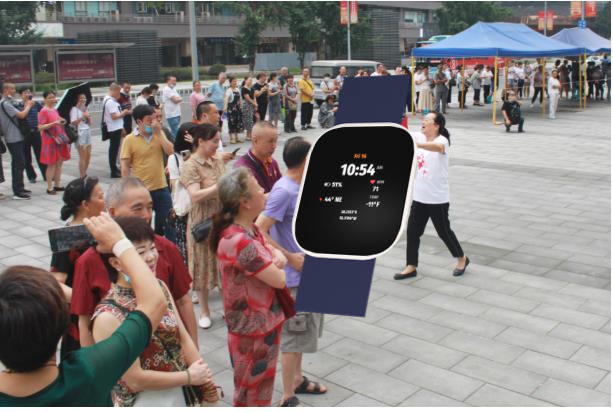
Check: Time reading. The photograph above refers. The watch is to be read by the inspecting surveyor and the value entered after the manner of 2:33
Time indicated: 10:54
